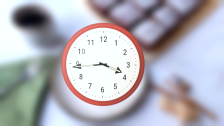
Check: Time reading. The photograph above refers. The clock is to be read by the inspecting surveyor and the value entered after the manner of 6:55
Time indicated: 3:44
